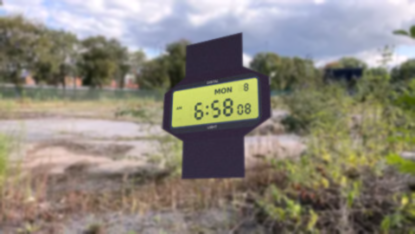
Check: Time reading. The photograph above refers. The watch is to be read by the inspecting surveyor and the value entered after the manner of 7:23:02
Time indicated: 6:58:08
